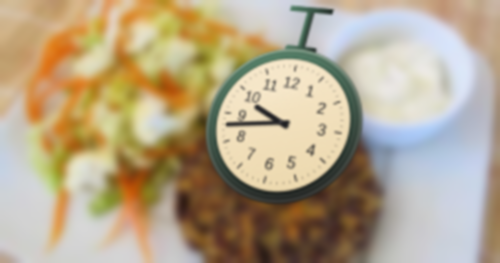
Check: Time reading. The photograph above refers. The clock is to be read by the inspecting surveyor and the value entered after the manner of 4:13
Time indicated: 9:43
